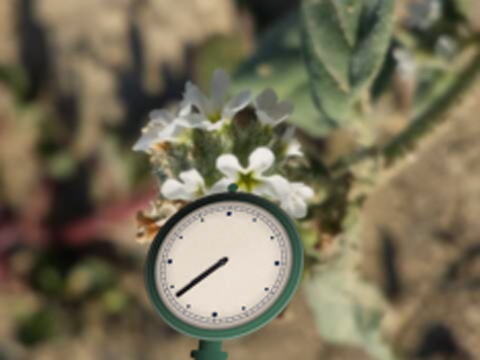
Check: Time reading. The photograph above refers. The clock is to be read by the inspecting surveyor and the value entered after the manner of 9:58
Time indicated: 7:38
